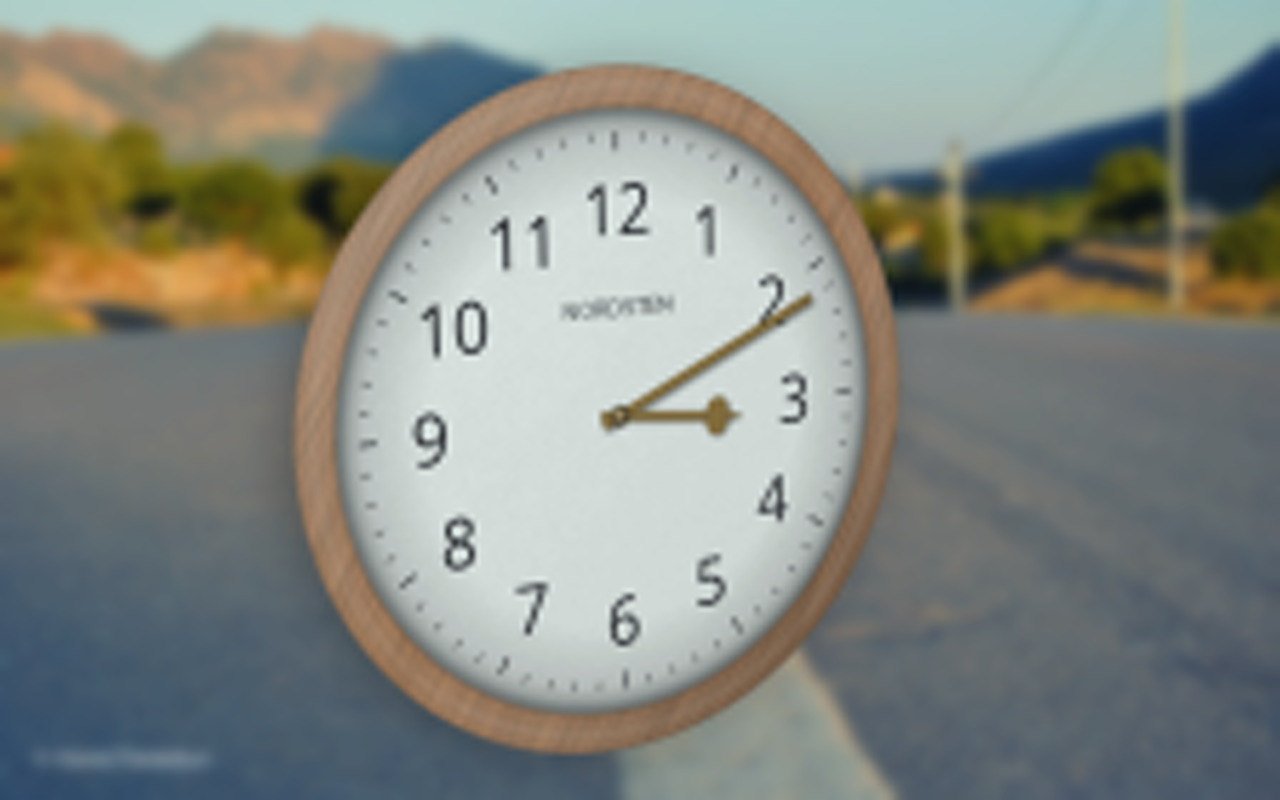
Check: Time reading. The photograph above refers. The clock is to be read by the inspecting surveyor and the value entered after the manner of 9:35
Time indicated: 3:11
